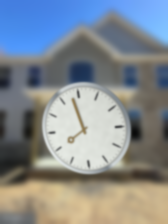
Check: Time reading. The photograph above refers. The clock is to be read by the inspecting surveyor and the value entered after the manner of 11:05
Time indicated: 7:58
